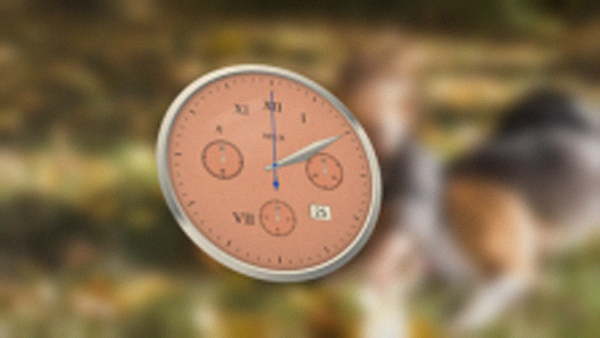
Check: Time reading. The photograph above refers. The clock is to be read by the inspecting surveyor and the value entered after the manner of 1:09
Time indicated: 2:10
